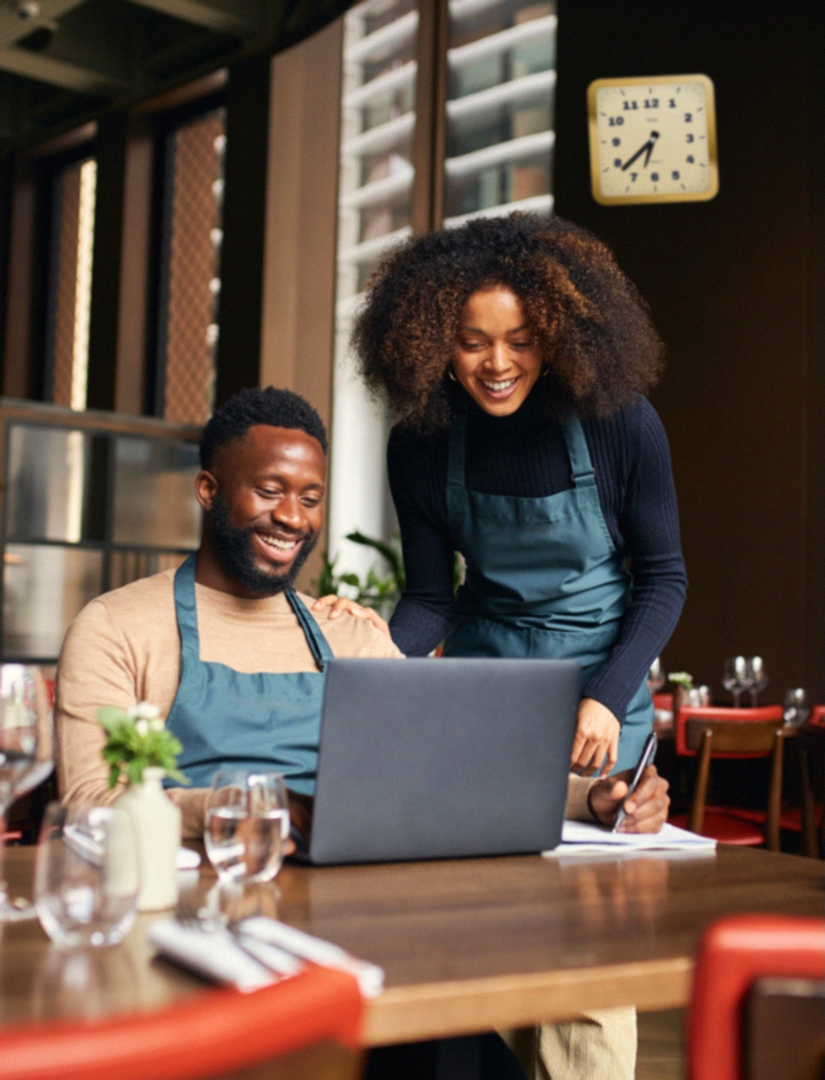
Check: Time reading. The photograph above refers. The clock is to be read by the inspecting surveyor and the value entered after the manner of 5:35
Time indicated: 6:38
